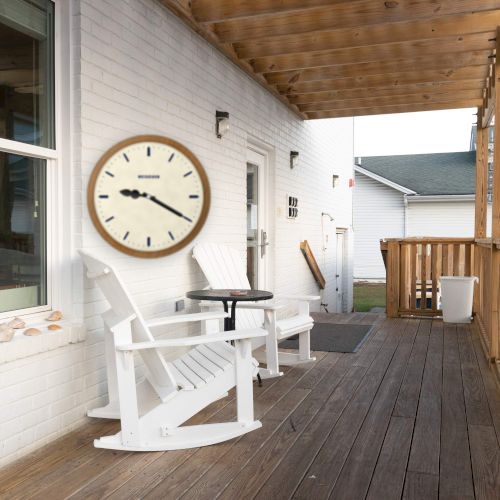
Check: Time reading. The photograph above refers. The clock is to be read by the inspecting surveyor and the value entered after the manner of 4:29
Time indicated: 9:20
